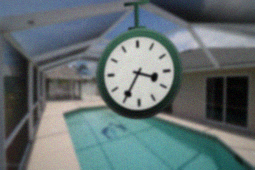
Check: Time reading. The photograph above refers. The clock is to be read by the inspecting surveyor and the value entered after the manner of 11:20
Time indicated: 3:35
